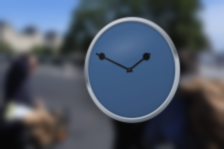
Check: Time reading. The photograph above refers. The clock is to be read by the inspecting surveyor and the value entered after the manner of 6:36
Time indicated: 1:49
